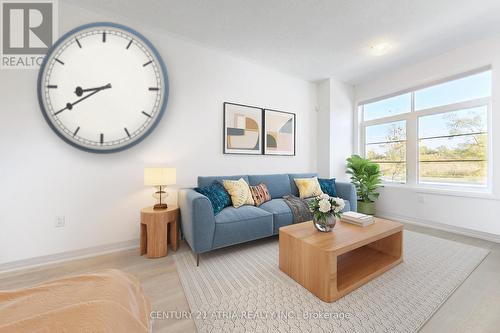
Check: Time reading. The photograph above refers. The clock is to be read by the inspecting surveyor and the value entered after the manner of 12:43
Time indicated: 8:40
